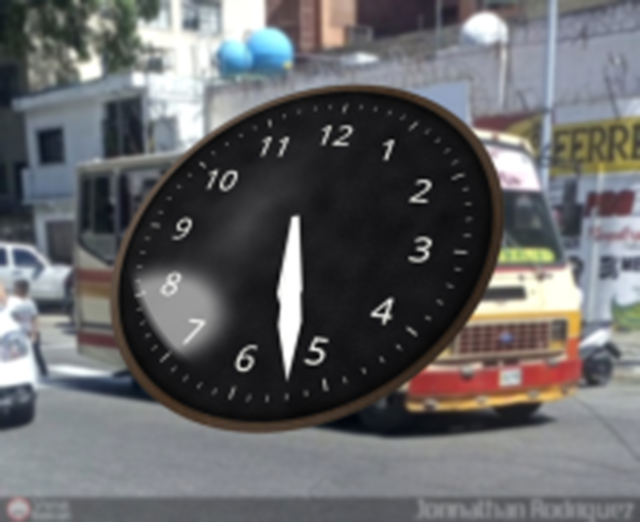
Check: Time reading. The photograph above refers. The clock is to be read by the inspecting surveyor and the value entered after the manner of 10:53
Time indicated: 5:27
